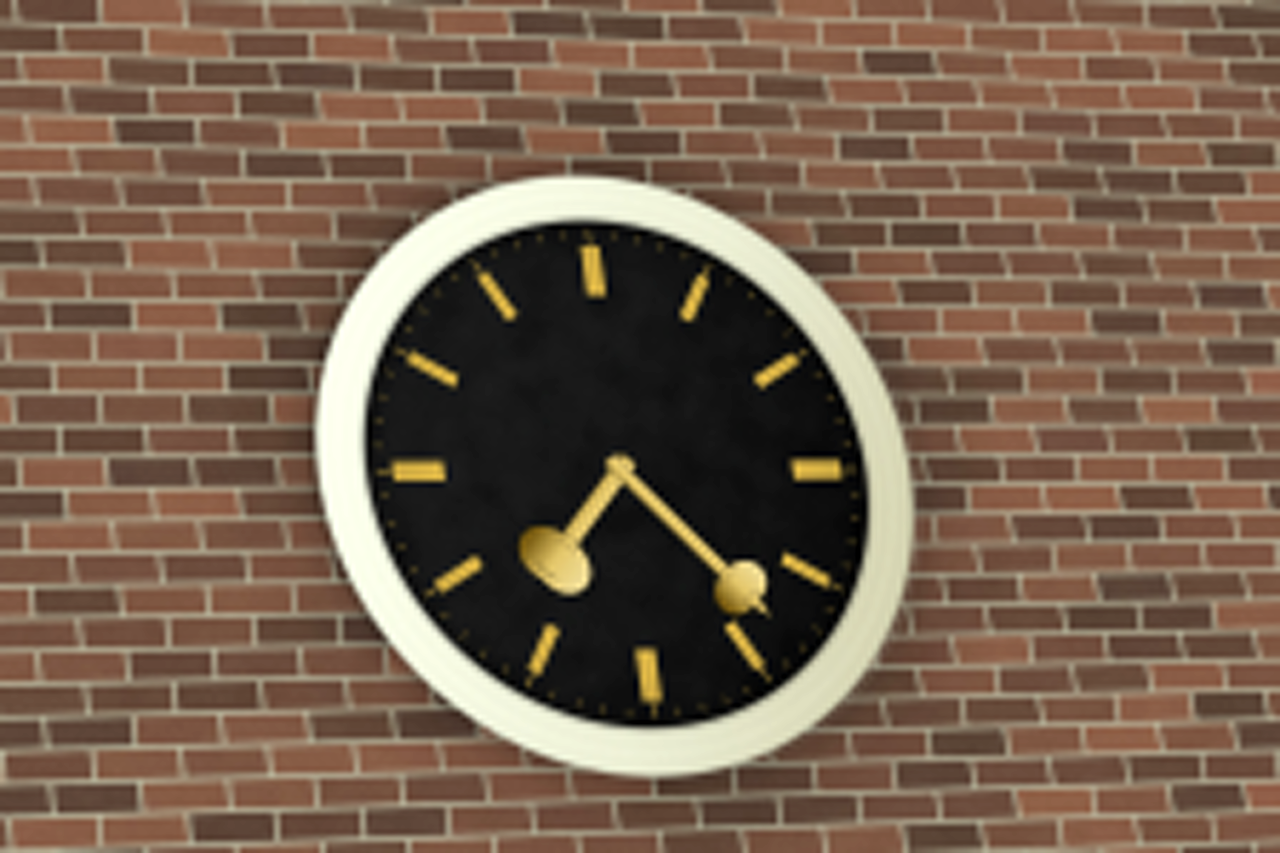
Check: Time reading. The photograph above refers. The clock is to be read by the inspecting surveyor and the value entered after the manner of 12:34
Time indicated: 7:23
